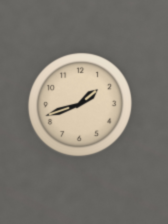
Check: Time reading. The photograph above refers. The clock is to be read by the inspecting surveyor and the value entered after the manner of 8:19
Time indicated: 1:42
